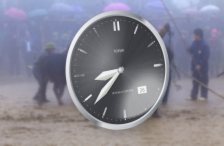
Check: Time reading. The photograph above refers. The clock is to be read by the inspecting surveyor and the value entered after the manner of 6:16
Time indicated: 8:38
